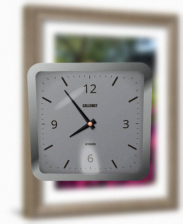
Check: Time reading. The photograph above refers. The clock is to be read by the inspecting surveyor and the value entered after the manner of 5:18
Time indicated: 7:54
